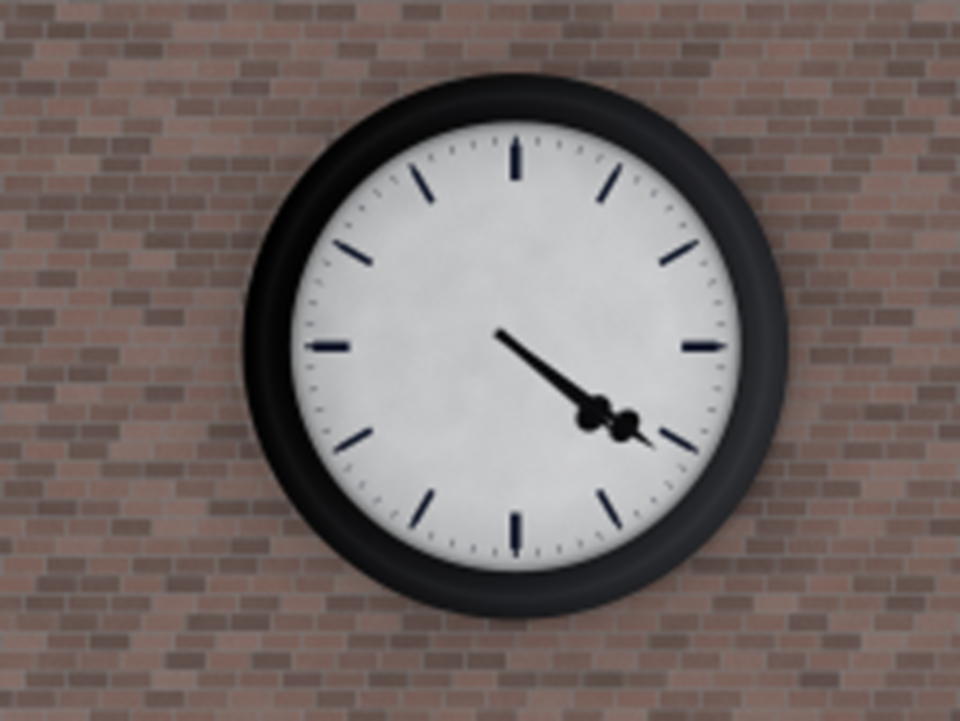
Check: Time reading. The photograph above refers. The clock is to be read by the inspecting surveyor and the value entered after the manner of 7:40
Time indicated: 4:21
